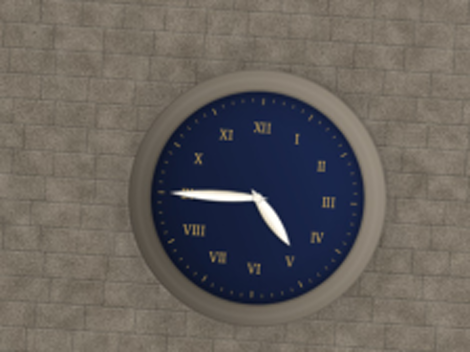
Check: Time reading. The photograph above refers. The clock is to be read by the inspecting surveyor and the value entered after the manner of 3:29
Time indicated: 4:45
